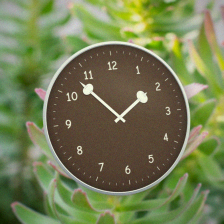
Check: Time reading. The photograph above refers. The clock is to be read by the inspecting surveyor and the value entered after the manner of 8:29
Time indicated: 1:53
